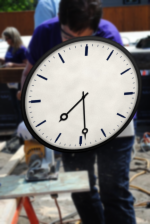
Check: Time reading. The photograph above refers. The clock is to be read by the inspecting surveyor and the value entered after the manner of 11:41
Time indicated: 7:29
